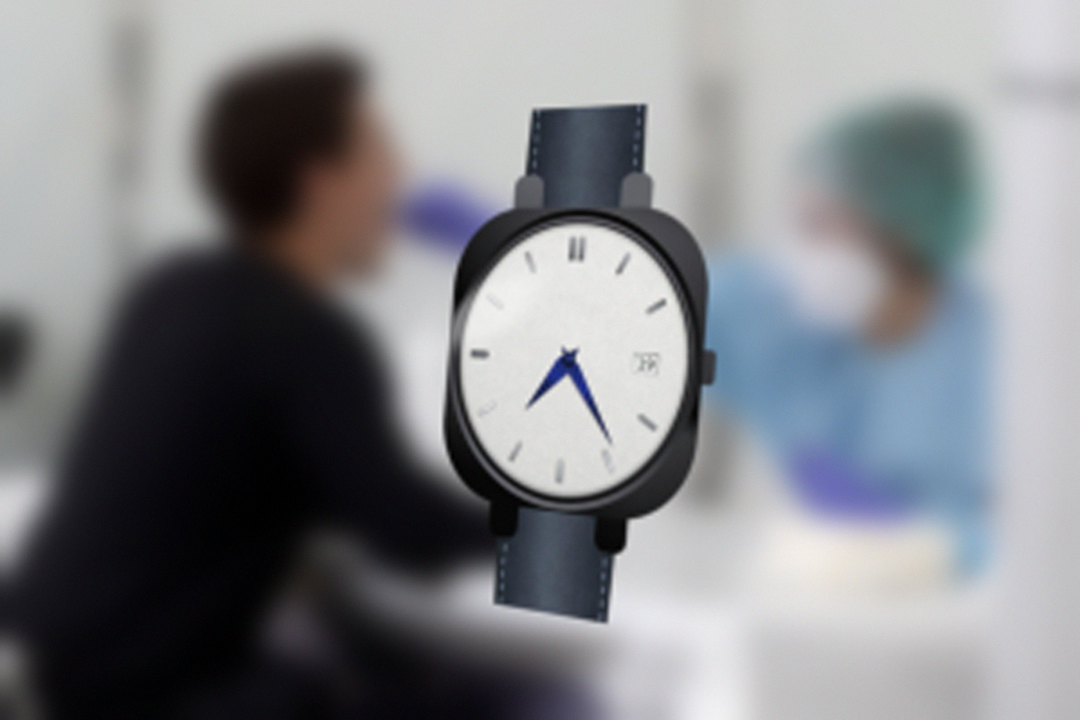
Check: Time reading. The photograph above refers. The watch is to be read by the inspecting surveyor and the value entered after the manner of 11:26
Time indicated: 7:24
